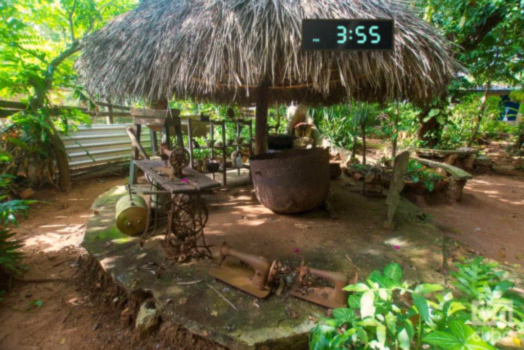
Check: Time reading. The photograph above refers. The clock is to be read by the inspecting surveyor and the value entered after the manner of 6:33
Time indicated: 3:55
